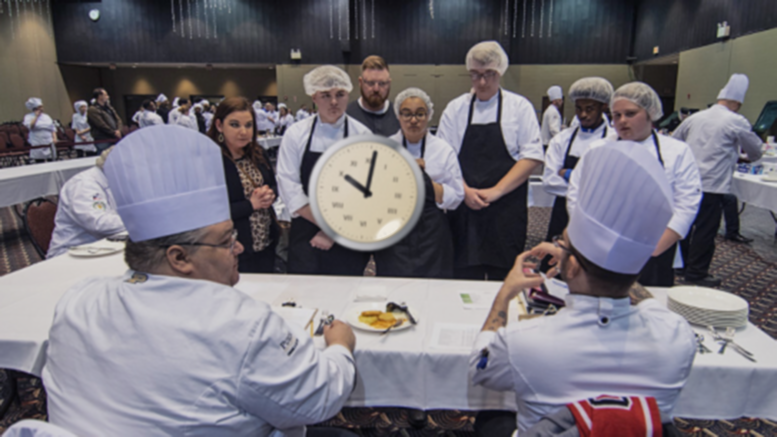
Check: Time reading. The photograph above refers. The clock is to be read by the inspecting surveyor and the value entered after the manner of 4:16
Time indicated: 10:01
